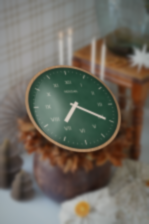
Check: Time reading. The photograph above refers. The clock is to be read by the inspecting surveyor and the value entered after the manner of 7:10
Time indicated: 7:20
